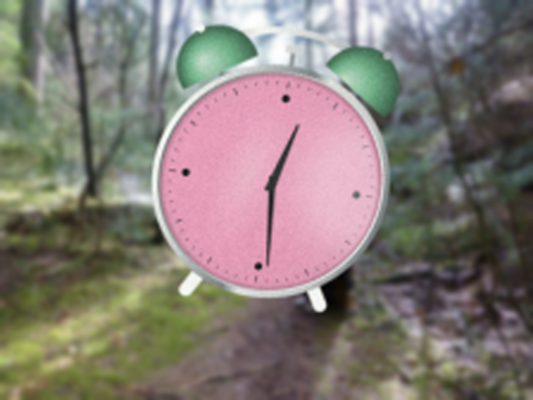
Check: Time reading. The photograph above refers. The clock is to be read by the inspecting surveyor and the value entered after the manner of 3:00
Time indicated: 12:29
